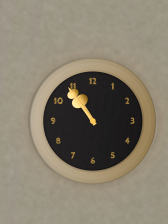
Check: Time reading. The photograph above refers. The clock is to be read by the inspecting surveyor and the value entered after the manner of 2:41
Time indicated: 10:54
